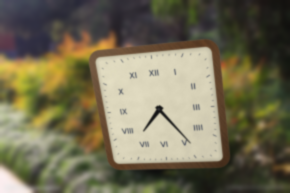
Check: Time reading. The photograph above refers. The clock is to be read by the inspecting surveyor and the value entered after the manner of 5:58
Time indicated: 7:24
